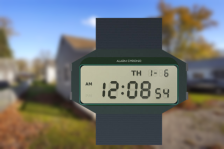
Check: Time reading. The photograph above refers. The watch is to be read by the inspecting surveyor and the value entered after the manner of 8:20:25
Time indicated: 12:08:54
